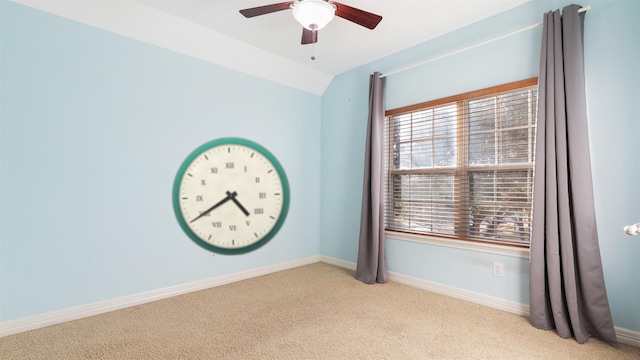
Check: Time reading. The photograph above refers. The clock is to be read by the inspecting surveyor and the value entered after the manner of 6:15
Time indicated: 4:40
